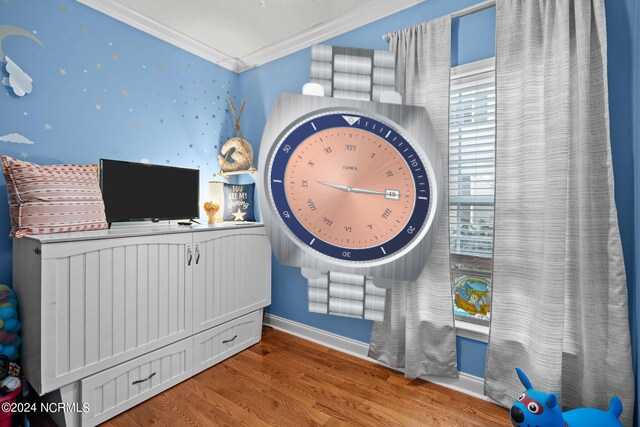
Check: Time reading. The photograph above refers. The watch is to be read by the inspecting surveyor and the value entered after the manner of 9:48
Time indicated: 9:15
